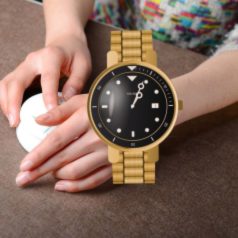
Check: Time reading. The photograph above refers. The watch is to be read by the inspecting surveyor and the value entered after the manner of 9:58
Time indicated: 1:04
